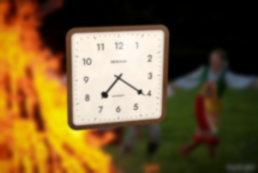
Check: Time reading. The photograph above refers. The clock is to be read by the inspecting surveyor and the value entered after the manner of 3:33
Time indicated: 7:21
